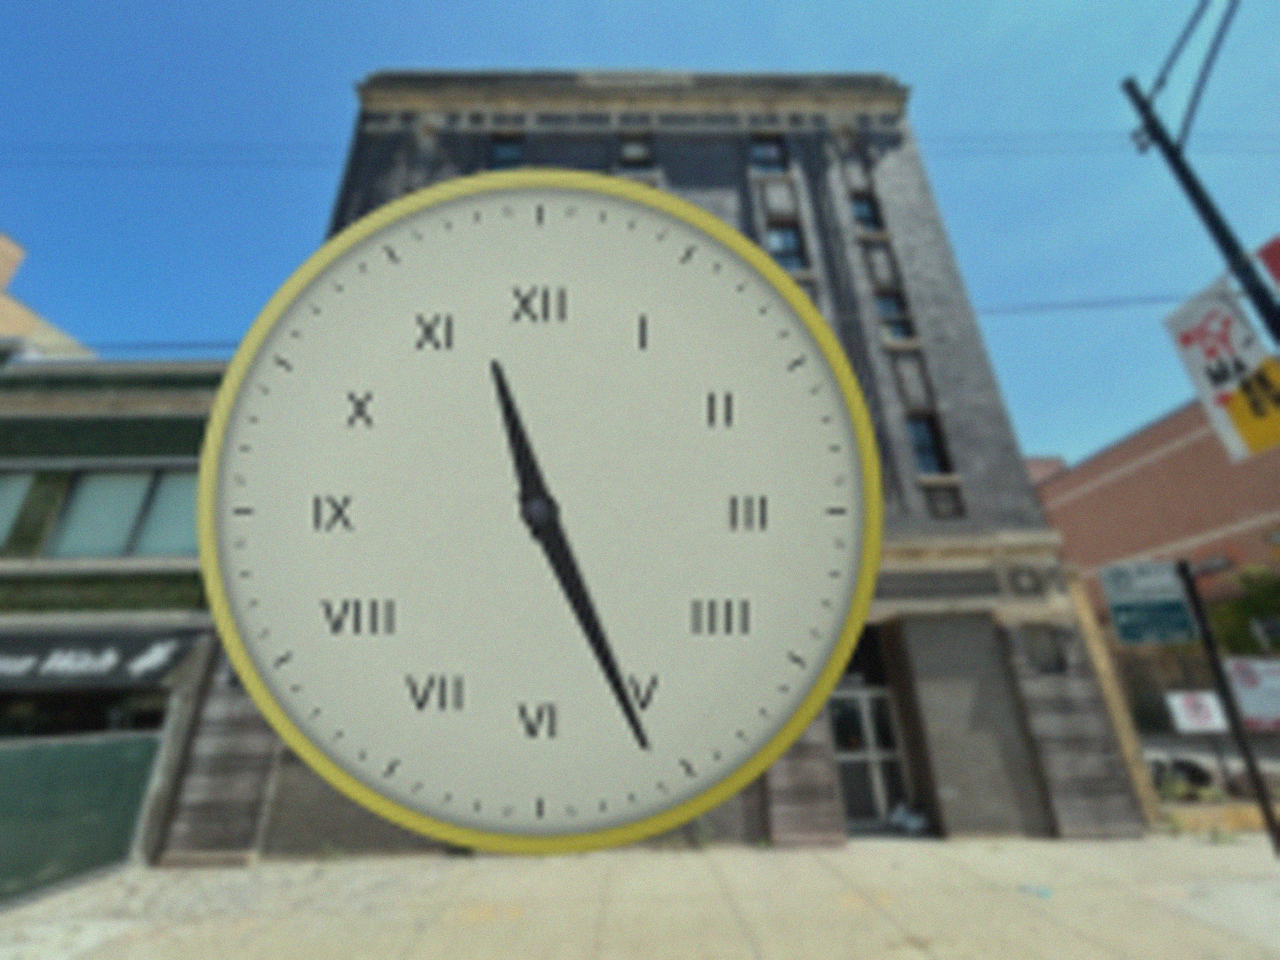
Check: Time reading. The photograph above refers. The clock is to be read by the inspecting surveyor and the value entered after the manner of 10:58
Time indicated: 11:26
